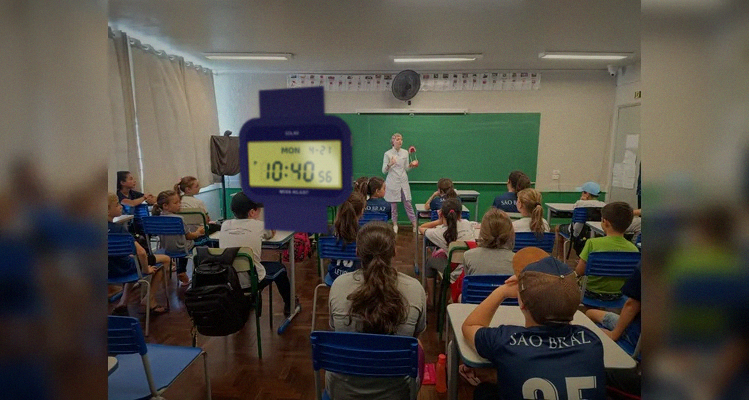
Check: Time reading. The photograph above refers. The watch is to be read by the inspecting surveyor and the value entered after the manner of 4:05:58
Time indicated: 10:40:56
